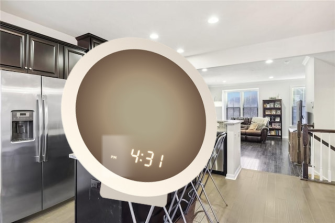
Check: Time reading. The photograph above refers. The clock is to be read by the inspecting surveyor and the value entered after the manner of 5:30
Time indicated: 4:31
